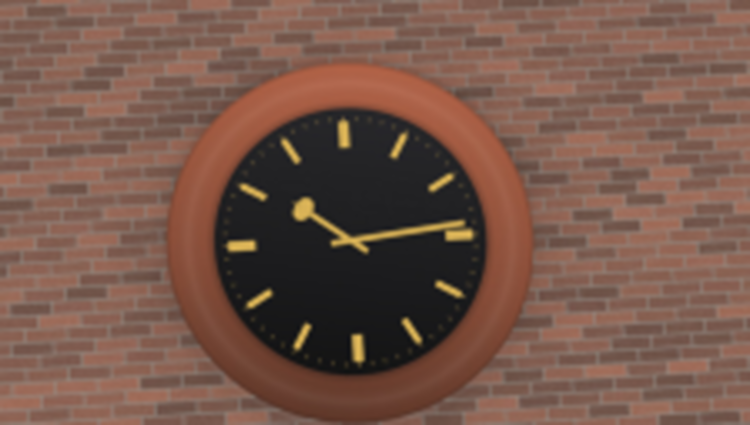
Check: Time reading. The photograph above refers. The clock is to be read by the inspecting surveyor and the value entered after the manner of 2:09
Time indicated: 10:14
